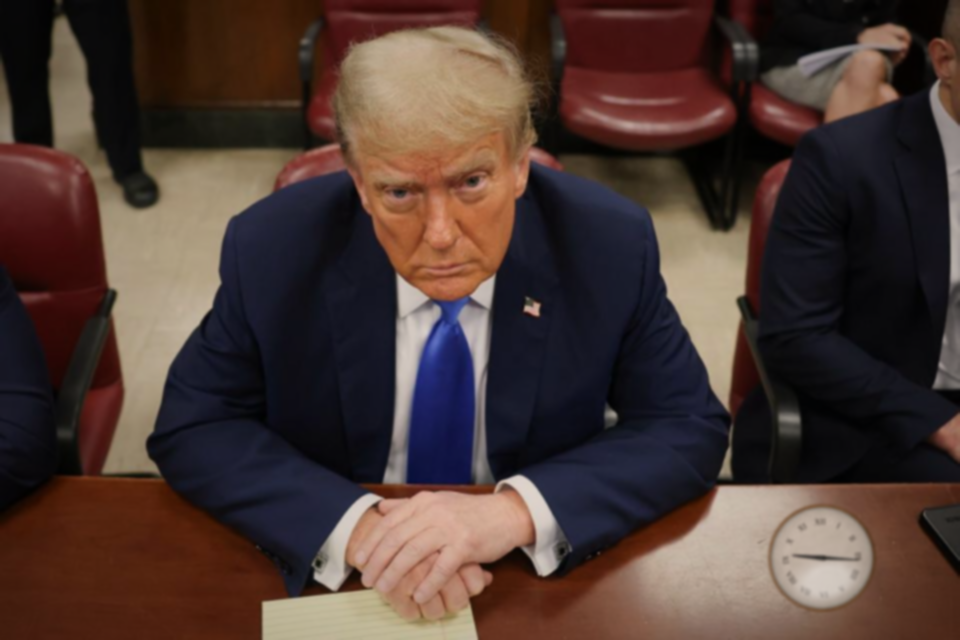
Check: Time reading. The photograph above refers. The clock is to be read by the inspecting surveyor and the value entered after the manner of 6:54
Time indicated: 9:16
